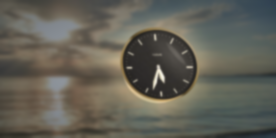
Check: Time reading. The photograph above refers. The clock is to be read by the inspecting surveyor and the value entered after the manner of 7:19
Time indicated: 5:33
